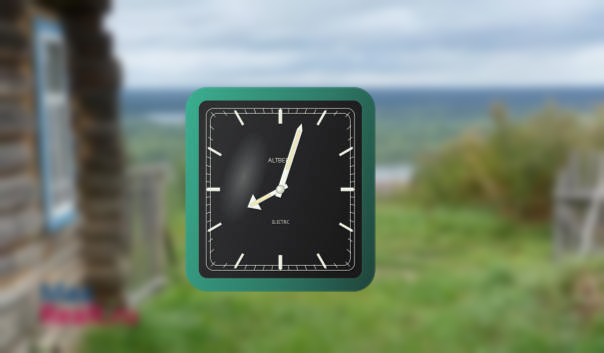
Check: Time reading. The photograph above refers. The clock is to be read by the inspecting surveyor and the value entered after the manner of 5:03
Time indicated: 8:03
